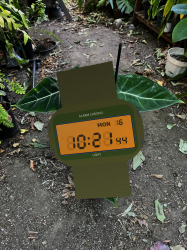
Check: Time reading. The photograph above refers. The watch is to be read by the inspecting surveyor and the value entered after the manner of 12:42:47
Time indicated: 10:21:44
